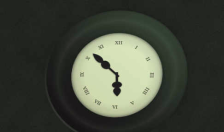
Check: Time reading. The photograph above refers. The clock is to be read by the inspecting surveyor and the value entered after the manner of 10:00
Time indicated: 5:52
